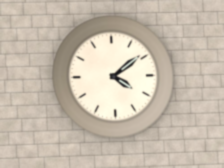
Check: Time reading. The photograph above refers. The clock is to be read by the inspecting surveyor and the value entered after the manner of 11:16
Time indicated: 4:09
